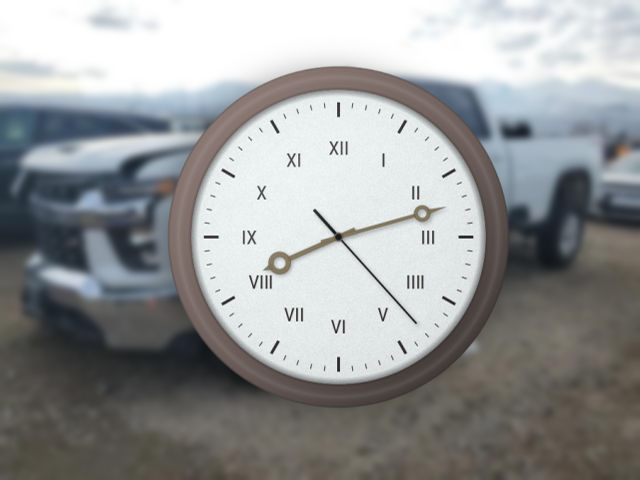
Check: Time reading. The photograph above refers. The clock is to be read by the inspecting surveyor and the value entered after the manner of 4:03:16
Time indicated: 8:12:23
